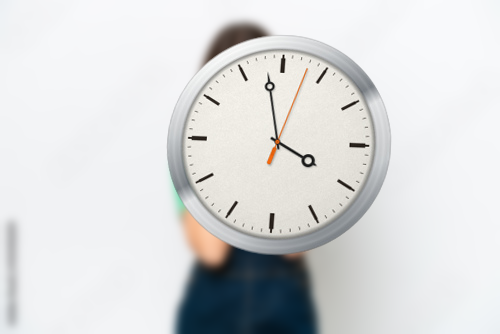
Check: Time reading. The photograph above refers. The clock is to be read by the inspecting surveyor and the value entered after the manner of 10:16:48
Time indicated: 3:58:03
